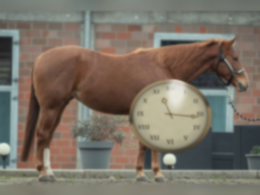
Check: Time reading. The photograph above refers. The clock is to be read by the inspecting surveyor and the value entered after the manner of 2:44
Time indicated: 11:16
